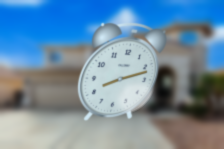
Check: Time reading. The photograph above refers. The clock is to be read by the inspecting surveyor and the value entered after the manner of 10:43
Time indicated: 8:12
